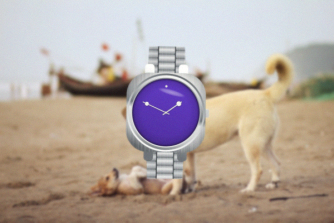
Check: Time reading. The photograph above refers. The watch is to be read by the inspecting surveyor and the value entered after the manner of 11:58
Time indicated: 1:49
